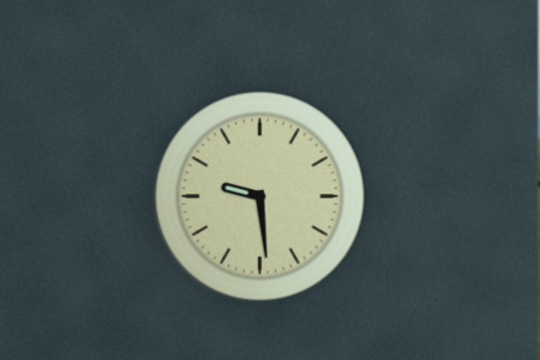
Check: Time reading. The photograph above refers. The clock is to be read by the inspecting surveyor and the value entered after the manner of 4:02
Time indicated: 9:29
